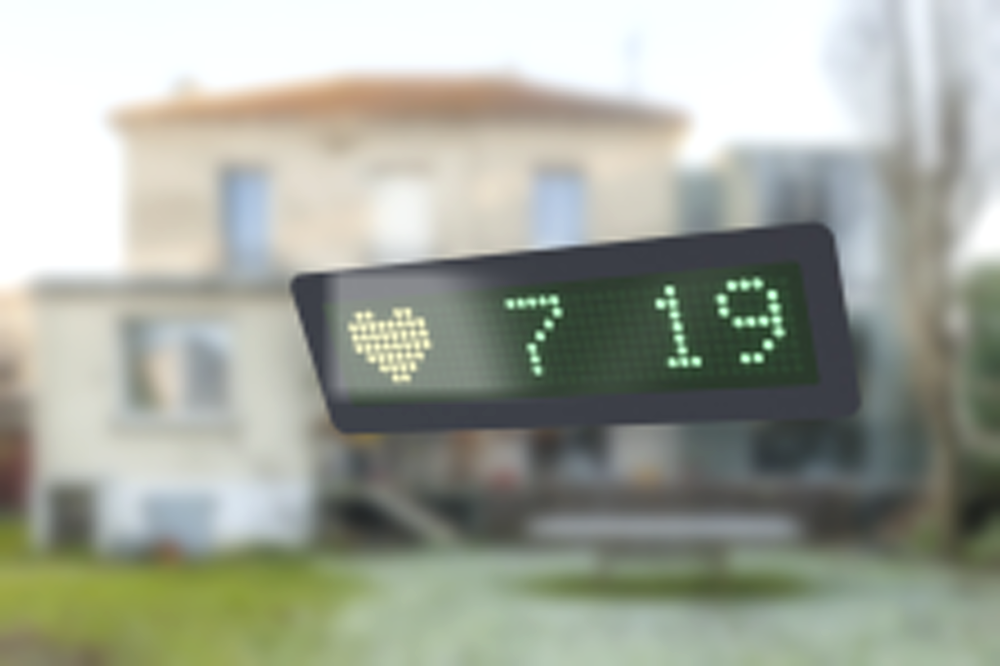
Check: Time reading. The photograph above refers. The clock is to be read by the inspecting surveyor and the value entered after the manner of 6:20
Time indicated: 7:19
